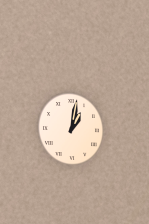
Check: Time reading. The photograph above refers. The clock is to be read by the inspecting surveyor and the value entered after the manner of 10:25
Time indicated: 1:02
